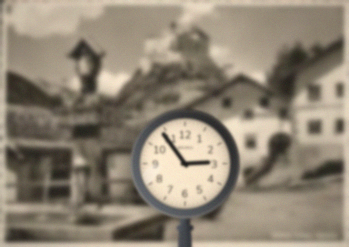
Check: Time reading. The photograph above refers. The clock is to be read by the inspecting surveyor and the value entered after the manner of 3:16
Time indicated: 2:54
